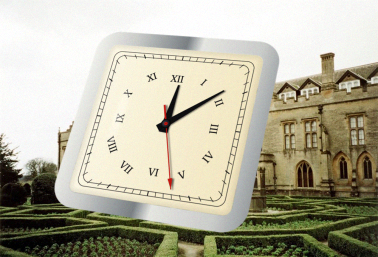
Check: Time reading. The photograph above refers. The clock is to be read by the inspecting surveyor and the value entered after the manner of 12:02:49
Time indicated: 12:08:27
